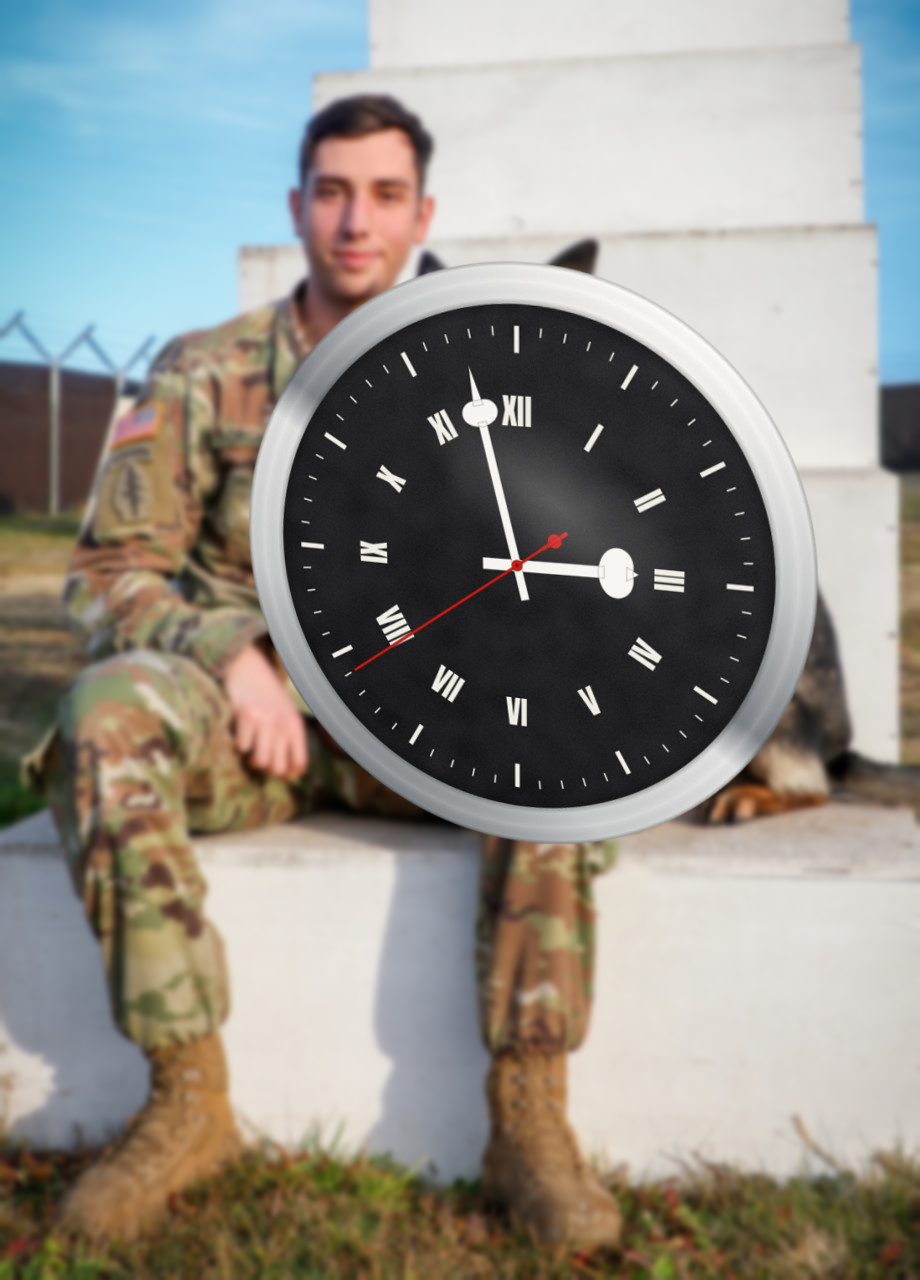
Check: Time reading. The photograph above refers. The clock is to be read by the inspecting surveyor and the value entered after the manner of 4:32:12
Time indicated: 2:57:39
